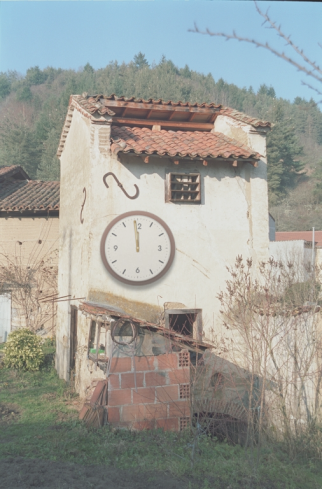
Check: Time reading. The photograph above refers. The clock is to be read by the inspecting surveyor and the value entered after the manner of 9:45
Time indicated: 11:59
